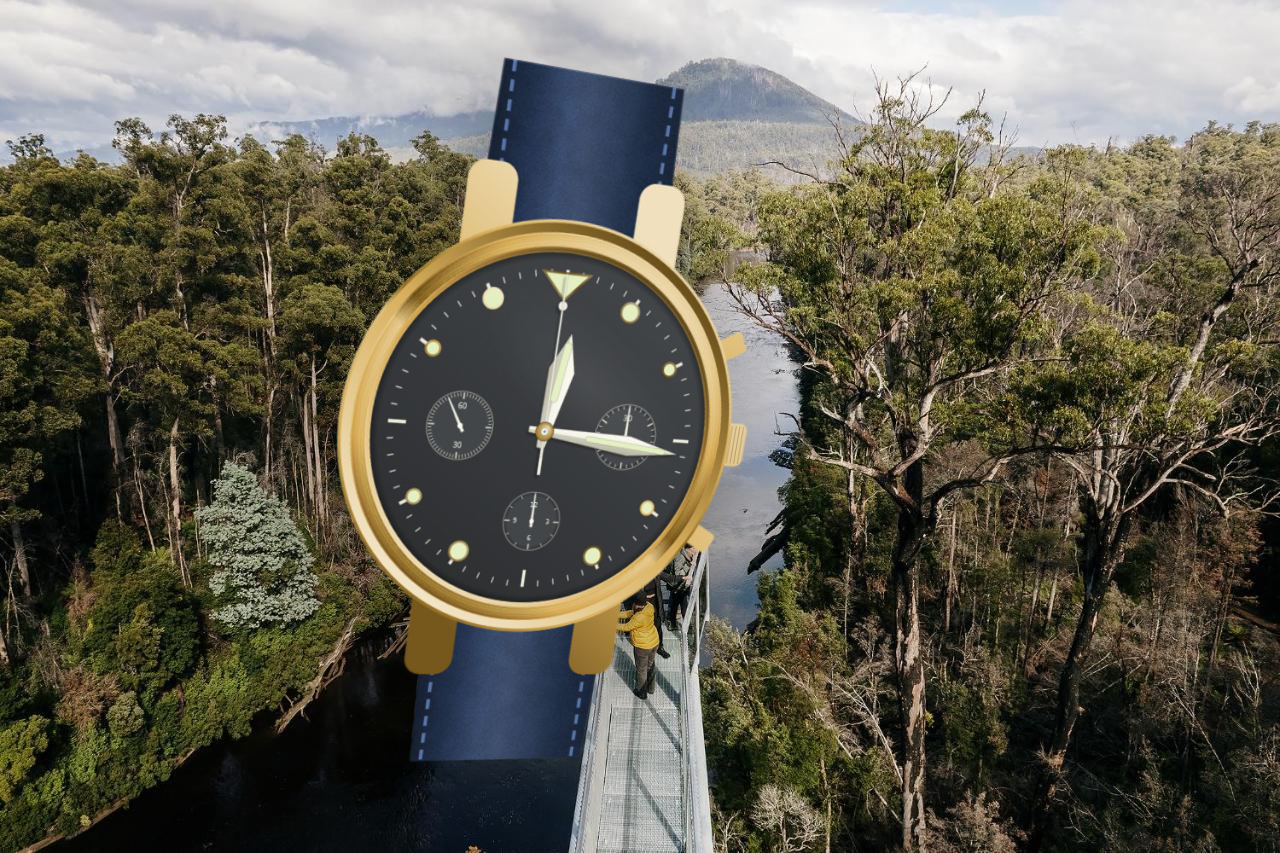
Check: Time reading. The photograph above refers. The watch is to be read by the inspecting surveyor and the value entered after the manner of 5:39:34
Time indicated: 12:15:55
